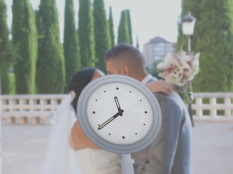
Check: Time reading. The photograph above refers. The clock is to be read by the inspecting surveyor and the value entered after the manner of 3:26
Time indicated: 11:39
